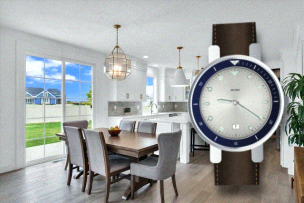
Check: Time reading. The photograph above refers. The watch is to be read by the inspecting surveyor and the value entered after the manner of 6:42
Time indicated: 9:21
